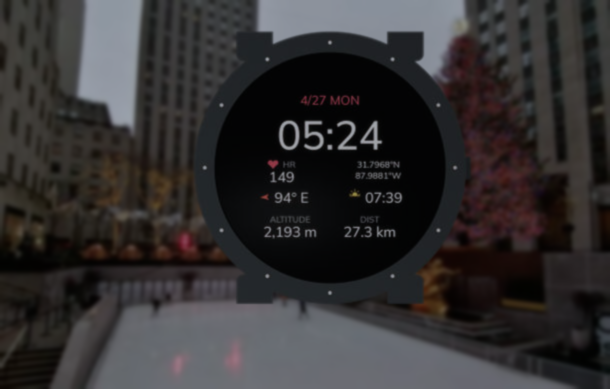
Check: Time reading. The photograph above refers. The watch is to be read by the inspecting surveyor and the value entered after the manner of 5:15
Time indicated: 5:24
